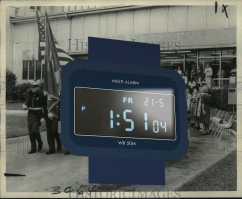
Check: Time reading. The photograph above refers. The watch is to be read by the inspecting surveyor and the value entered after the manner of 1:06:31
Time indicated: 1:51:04
